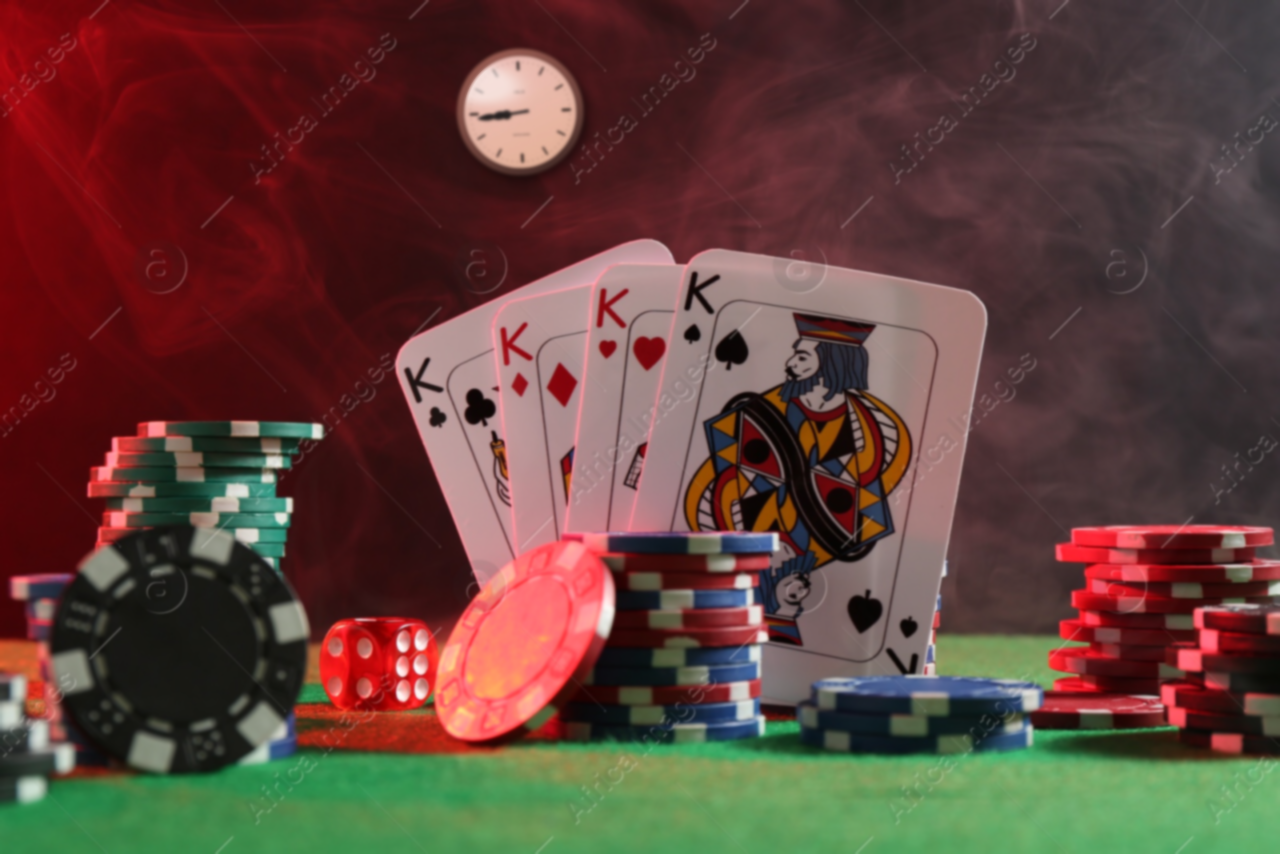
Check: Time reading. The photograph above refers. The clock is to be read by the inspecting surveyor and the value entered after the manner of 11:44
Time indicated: 8:44
